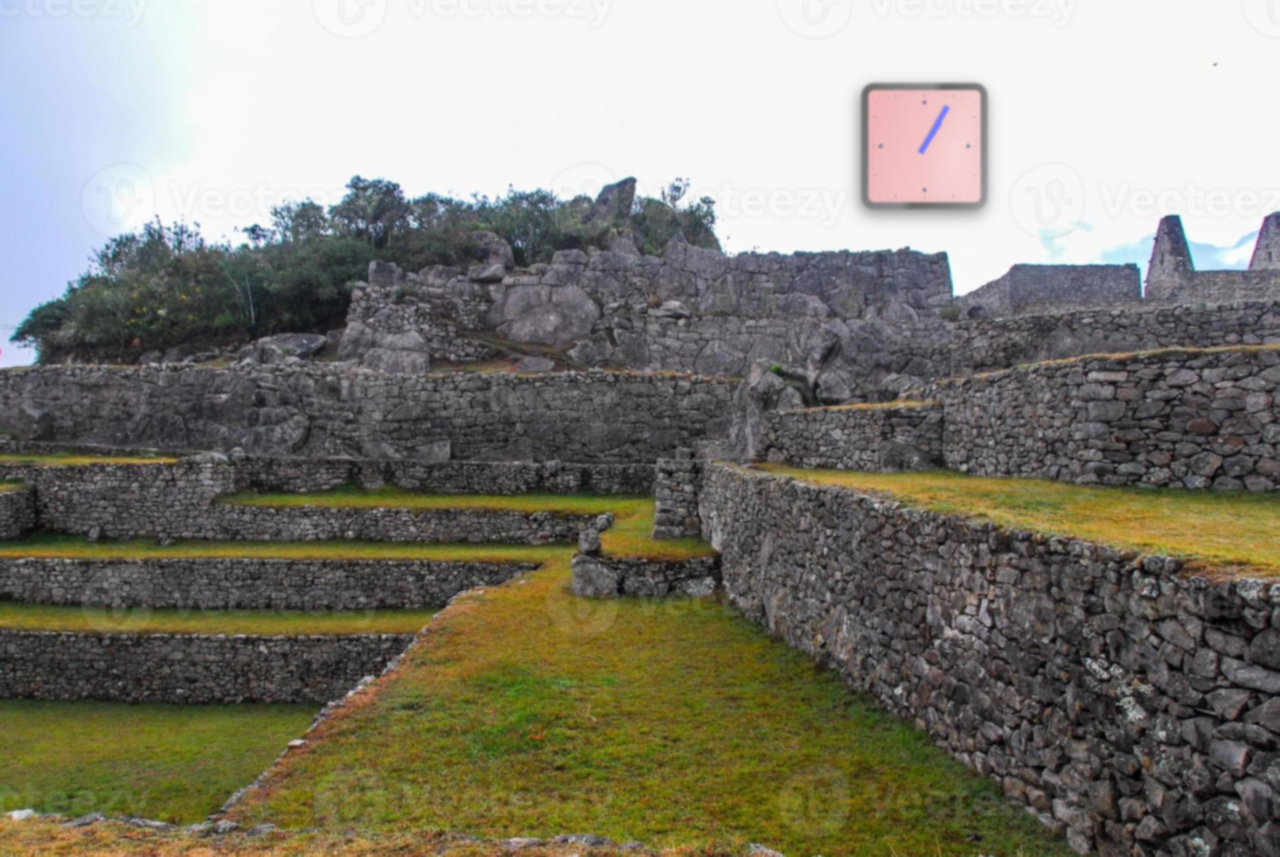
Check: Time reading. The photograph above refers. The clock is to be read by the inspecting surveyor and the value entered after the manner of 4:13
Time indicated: 1:05
